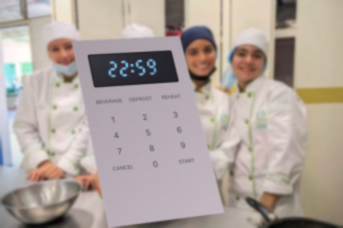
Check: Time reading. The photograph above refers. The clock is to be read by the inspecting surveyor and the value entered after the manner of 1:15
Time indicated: 22:59
